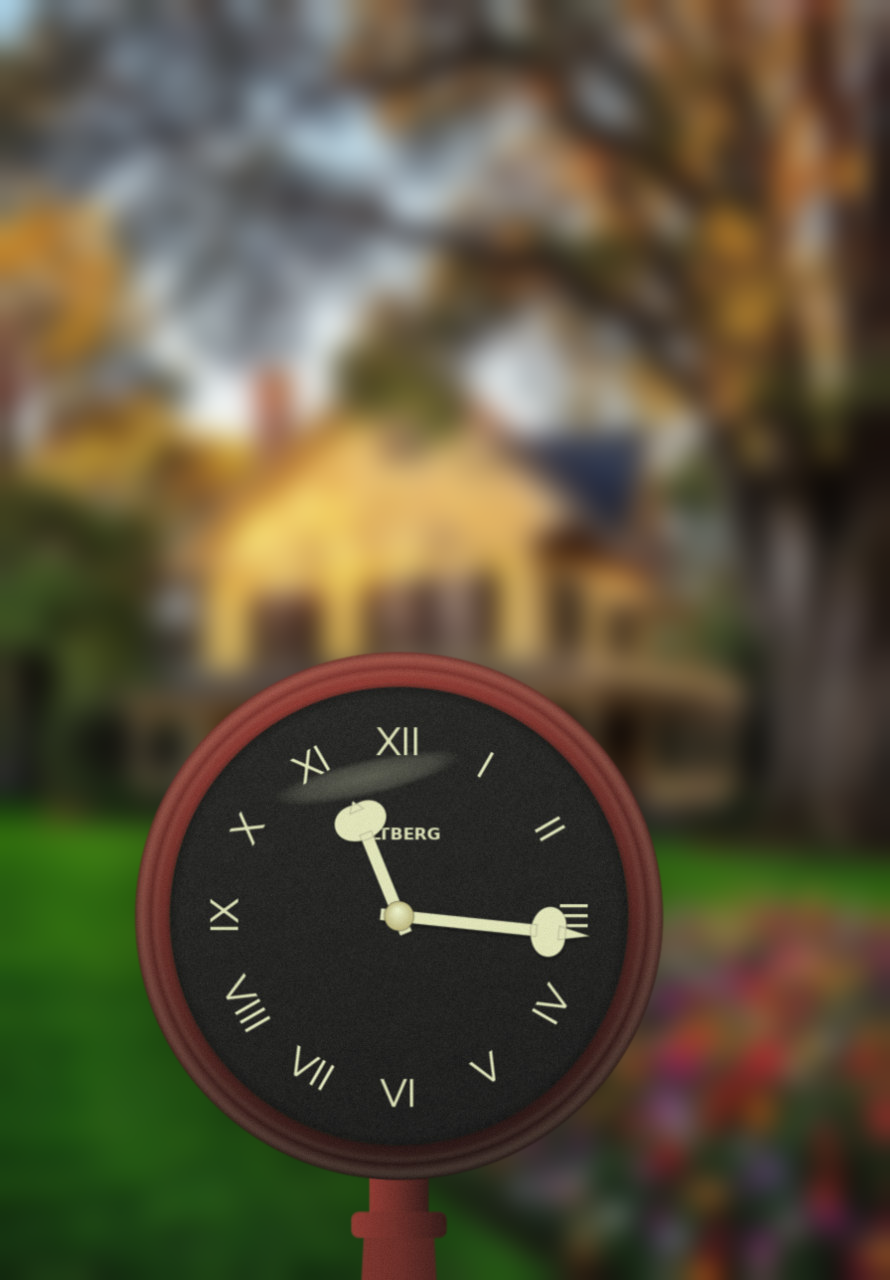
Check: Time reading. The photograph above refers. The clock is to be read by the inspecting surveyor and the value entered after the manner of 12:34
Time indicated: 11:16
